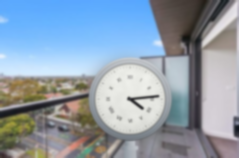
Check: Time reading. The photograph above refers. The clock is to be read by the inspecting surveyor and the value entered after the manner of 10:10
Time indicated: 4:14
